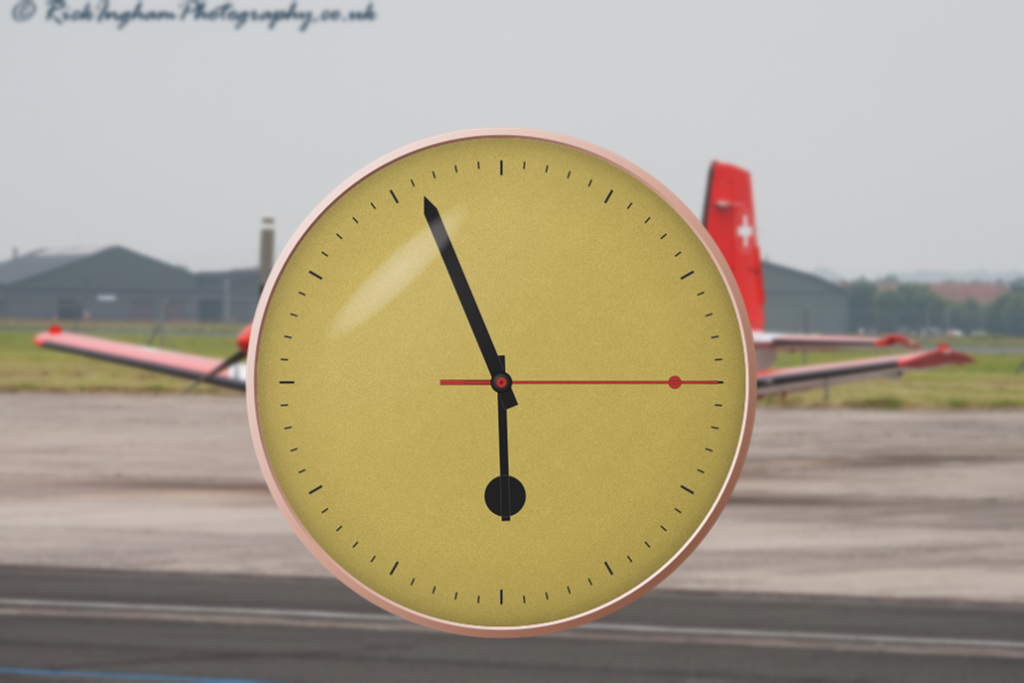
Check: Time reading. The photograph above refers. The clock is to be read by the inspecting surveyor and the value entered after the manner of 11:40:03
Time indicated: 5:56:15
